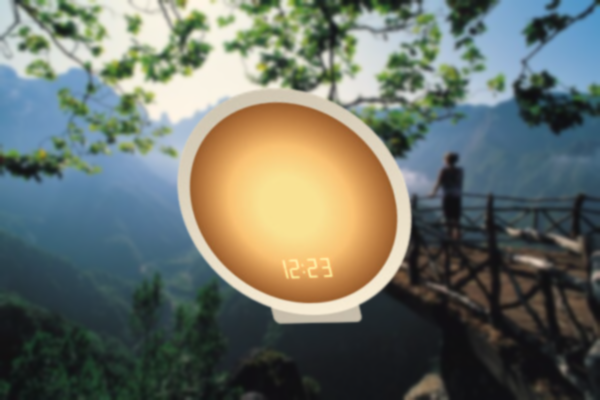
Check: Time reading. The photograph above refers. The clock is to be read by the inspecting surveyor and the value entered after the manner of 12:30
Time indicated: 12:23
